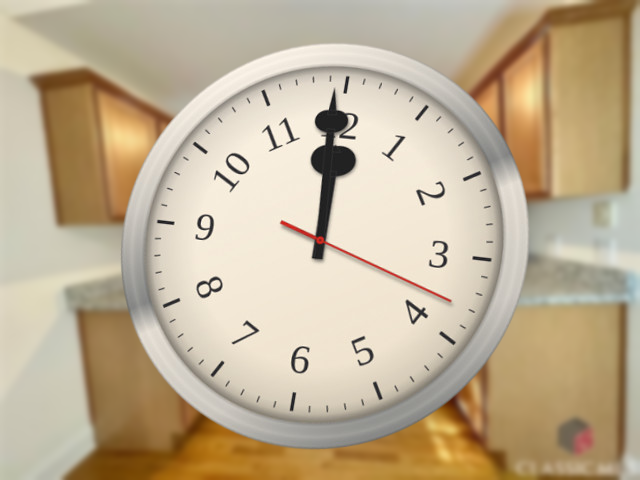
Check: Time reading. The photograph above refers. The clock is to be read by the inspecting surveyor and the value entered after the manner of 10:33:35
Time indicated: 11:59:18
